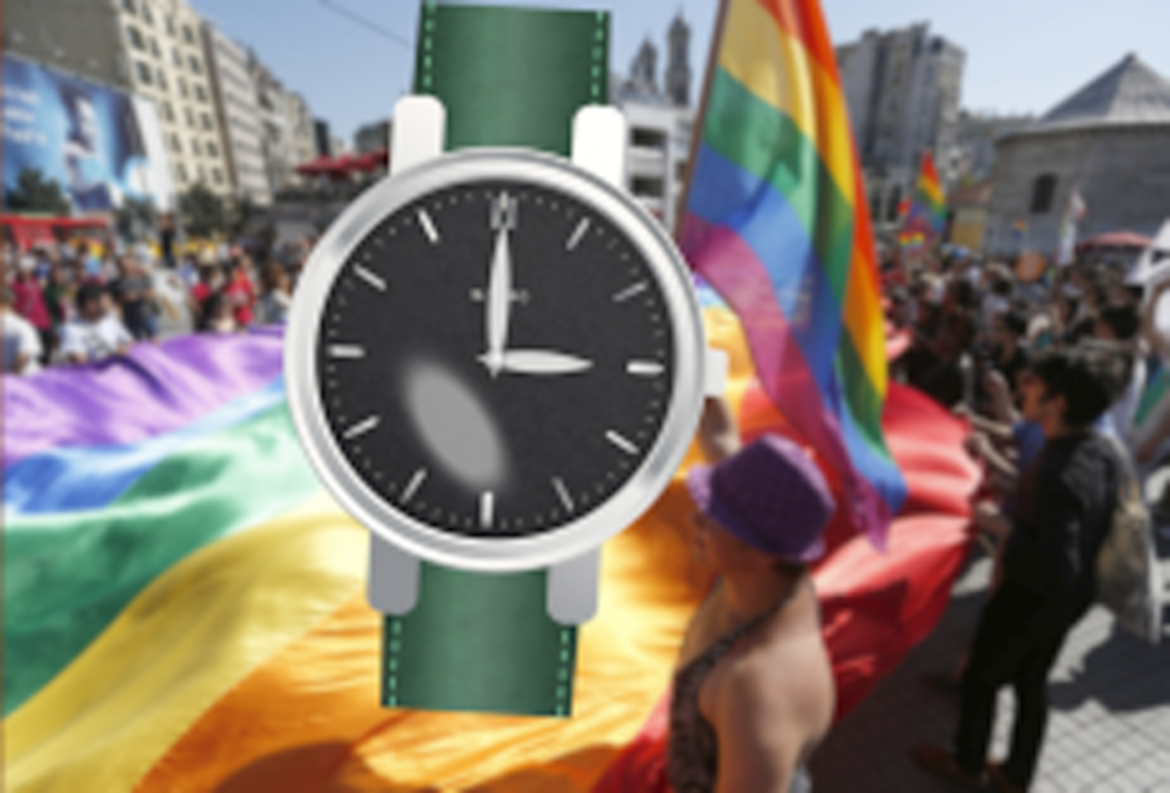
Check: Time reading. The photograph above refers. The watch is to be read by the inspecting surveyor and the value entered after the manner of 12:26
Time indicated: 3:00
